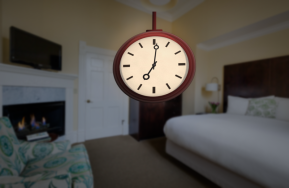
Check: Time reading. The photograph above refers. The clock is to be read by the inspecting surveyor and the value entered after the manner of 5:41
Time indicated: 7:01
